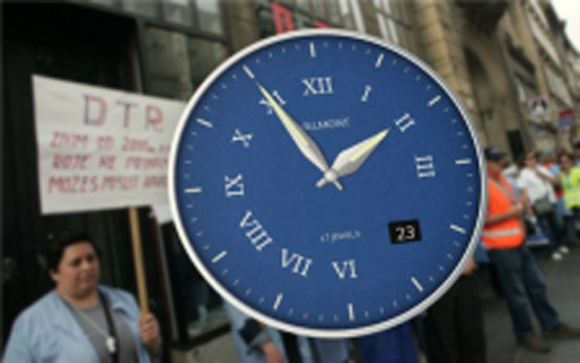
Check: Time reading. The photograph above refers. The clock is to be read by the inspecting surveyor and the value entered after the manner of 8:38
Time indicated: 1:55
